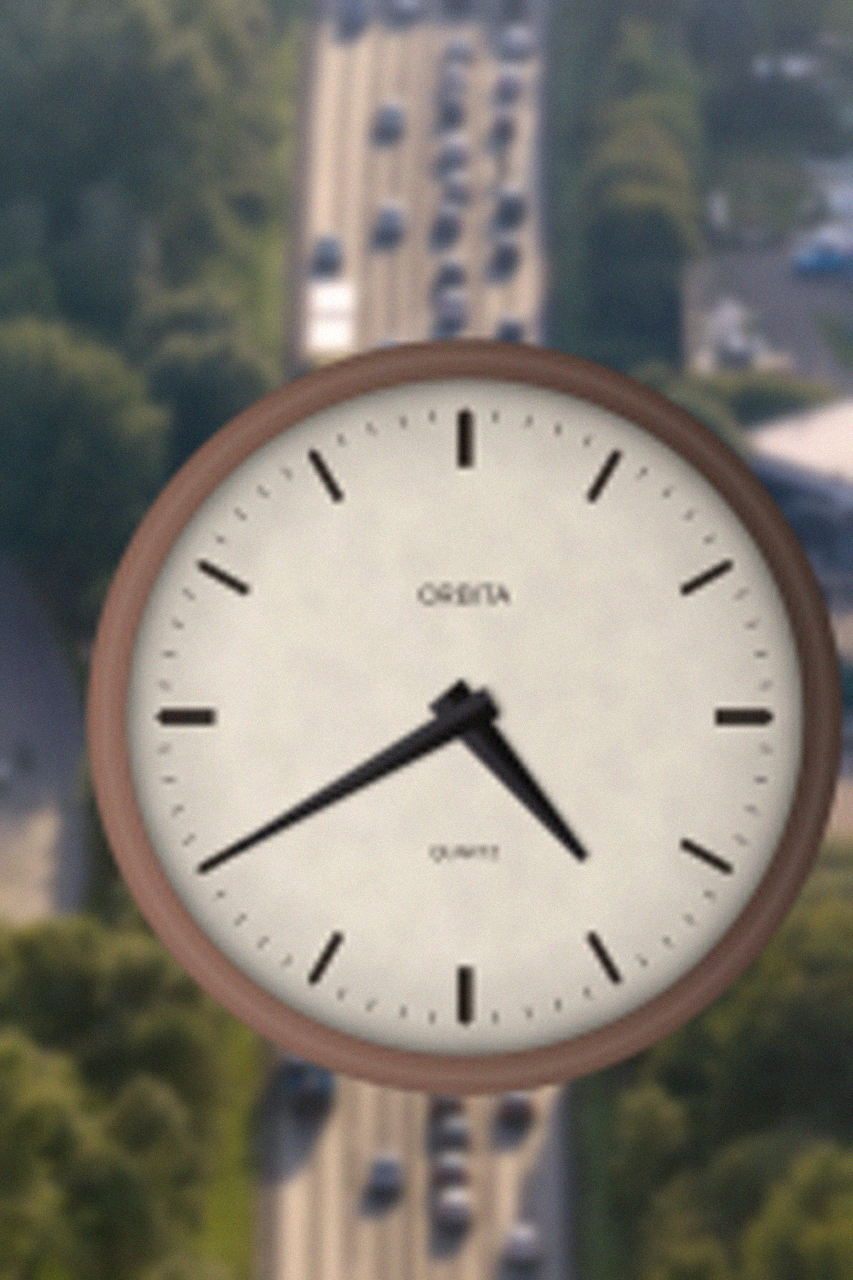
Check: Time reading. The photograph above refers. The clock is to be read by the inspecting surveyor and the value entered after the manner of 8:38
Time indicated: 4:40
